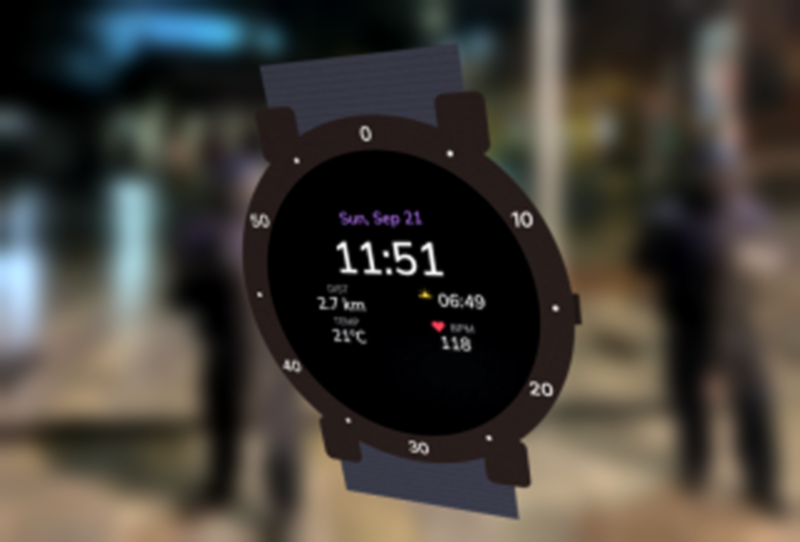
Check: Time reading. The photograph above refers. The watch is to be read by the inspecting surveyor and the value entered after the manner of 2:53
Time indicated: 11:51
